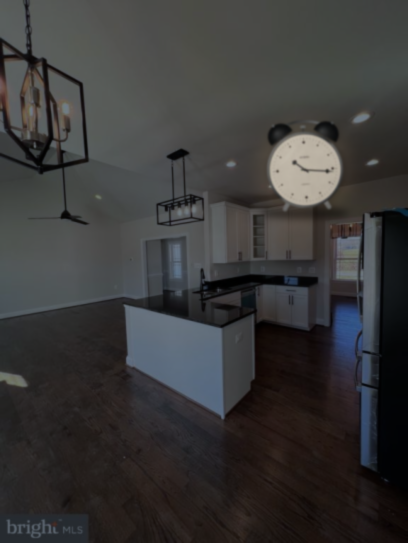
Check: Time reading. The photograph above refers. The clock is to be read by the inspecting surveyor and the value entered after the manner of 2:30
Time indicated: 10:16
